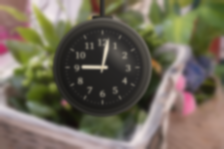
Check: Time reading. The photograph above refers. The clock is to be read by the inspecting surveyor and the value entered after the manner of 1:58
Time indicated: 9:02
